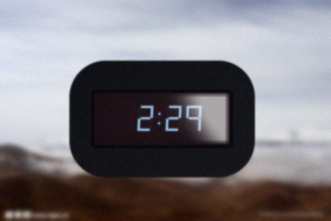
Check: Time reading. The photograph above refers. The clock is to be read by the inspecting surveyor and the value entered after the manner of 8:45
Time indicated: 2:29
